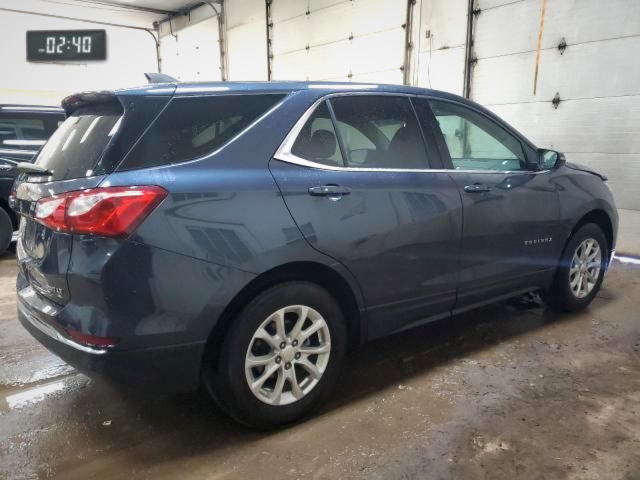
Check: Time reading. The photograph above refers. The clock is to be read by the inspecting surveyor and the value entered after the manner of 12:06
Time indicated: 2:40
